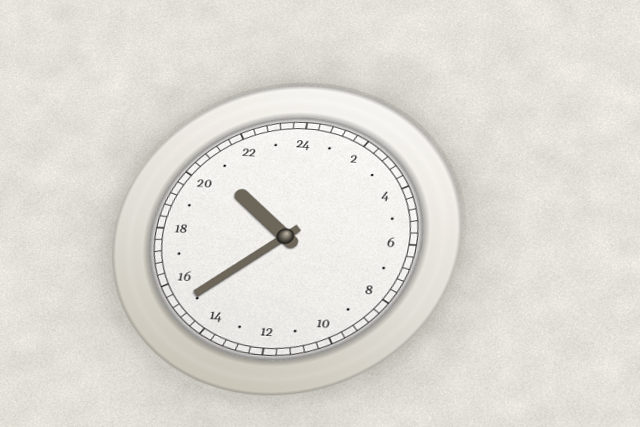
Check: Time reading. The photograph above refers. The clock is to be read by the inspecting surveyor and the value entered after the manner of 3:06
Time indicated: 20:38
